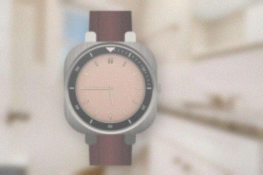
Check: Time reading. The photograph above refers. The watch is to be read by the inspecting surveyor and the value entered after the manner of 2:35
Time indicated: 5:45
